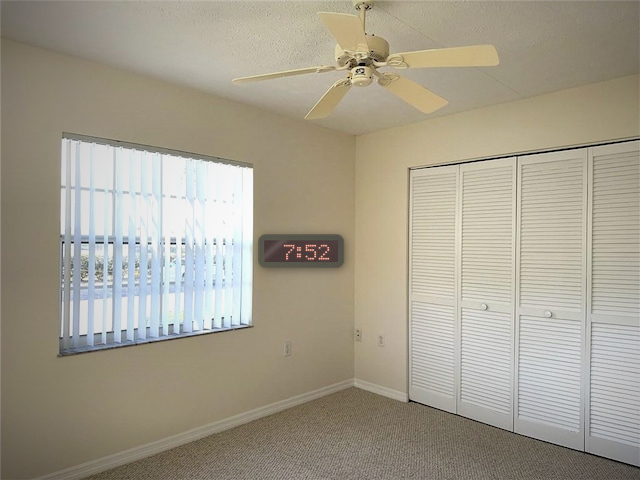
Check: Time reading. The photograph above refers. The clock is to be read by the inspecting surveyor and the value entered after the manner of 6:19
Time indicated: 7:52
